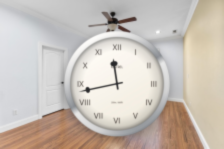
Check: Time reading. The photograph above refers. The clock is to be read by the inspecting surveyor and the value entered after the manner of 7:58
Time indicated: 11:43
